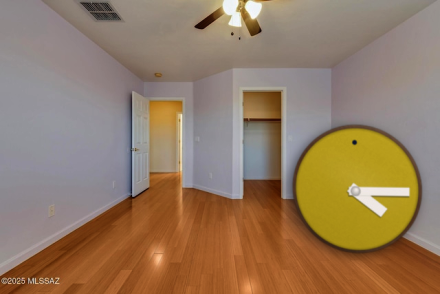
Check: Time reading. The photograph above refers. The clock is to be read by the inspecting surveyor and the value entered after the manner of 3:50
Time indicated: 4:15
